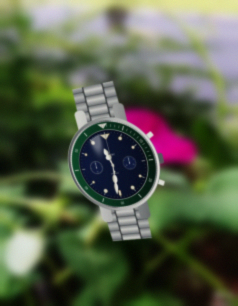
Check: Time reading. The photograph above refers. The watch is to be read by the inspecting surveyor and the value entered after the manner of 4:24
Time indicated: 11:31
